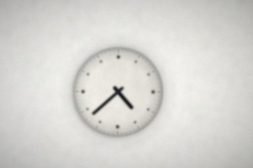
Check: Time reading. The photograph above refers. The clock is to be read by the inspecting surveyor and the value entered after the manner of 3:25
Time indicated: 4:38
